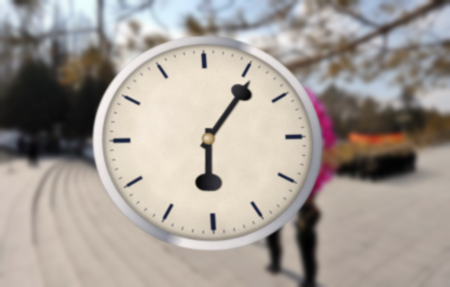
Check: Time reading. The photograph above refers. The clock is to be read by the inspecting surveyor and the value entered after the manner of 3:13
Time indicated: 6:06
